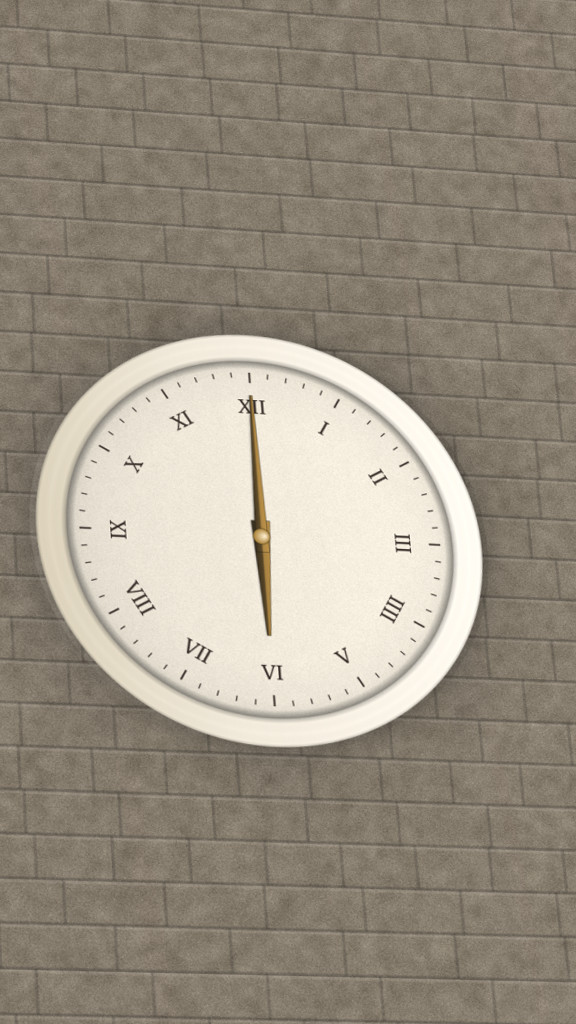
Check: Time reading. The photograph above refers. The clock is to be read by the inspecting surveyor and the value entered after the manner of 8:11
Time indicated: 6:00
